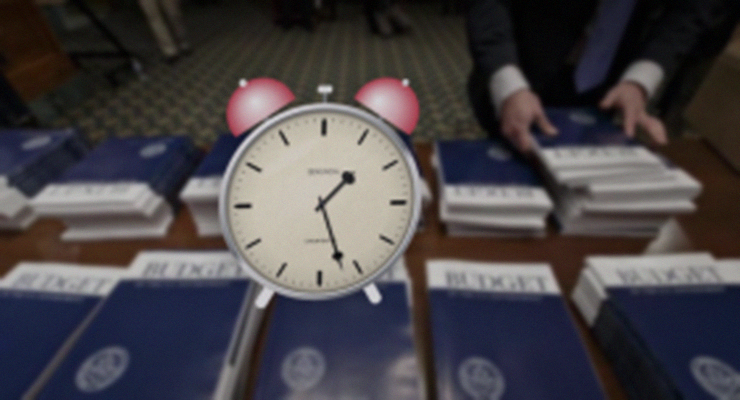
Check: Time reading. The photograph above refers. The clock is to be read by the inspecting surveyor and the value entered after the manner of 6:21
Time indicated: 1:27
